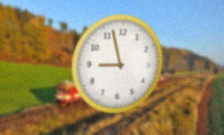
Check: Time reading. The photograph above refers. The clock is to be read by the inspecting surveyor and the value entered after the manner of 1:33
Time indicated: 8:57
